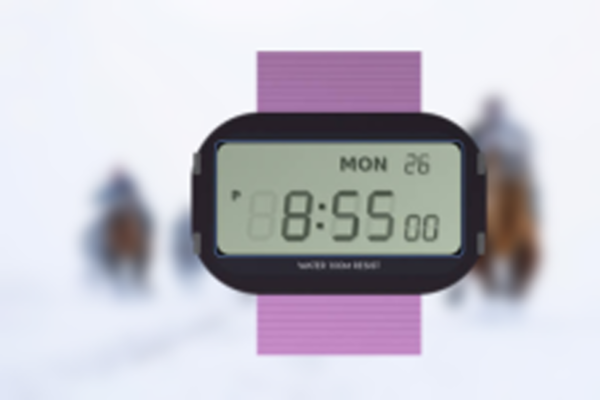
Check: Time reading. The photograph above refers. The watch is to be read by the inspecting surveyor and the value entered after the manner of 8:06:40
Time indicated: 8:55:00
